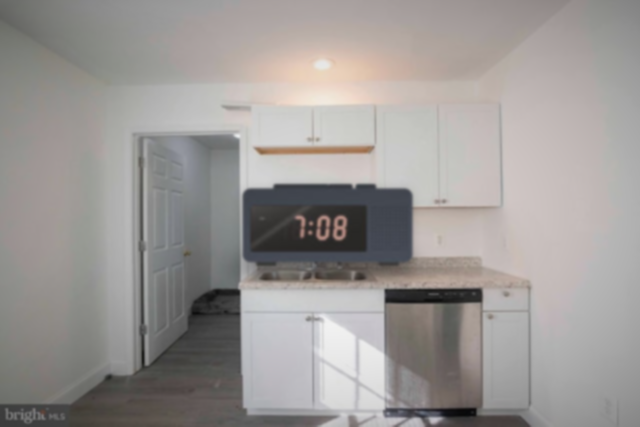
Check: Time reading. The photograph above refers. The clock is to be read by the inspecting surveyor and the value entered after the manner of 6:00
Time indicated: 7:08
